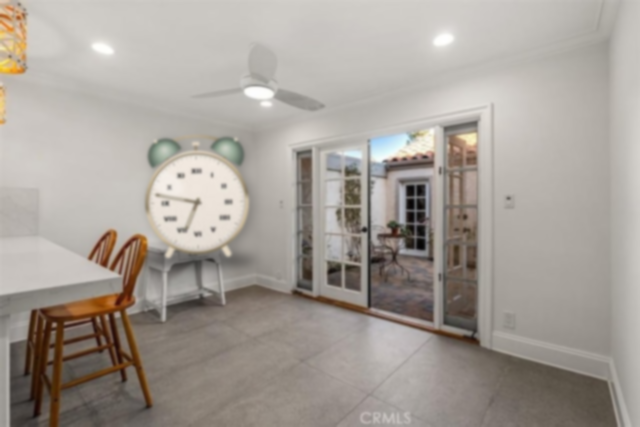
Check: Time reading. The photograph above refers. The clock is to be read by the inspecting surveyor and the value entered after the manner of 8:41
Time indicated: 6:47
